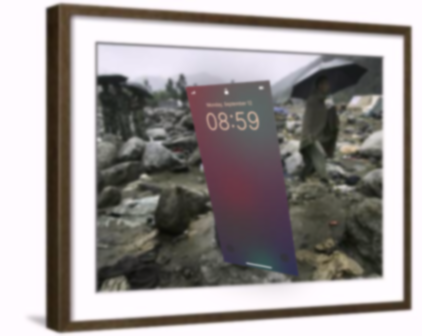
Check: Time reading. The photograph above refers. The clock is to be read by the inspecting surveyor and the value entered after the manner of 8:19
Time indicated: 8:59
